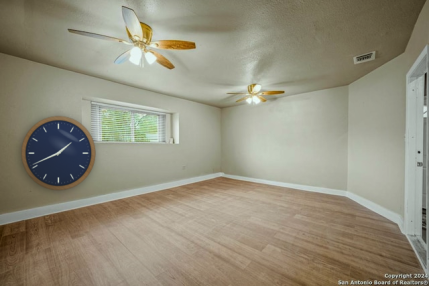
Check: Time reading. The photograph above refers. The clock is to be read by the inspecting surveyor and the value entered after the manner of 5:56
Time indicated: 1:41
